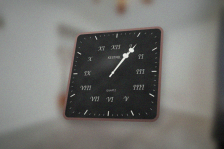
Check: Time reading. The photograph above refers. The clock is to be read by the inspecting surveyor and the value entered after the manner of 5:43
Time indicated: 1:06
